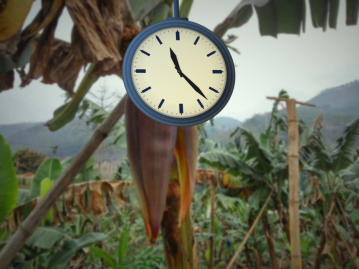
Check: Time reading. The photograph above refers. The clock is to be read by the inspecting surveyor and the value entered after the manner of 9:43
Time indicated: 11:23
